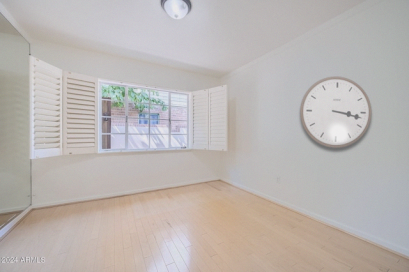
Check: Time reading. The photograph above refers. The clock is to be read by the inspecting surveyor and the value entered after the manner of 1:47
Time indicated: 3:17
